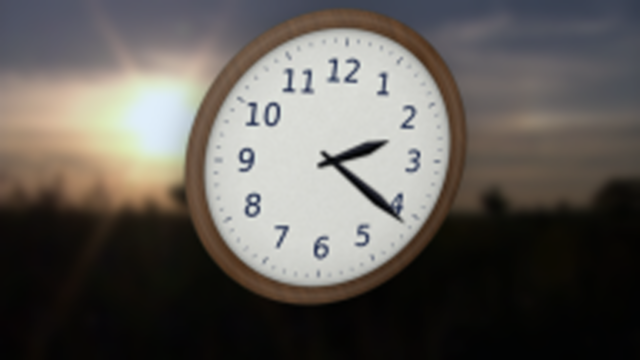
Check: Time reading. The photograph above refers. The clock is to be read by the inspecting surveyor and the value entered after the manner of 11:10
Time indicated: 2:21
